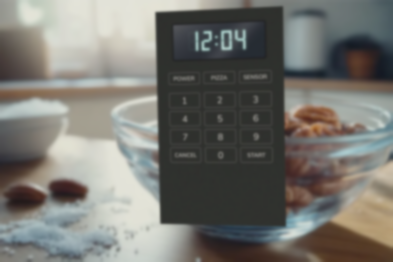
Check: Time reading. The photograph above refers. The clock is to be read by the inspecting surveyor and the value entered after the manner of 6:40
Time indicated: 12:04
